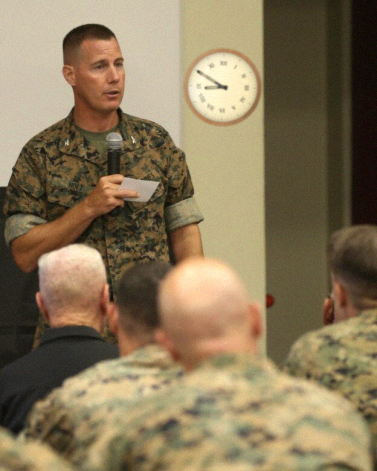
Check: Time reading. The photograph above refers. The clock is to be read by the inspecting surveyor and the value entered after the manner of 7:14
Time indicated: 8:50
